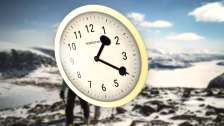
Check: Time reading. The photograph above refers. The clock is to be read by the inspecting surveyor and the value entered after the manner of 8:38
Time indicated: 1:20
